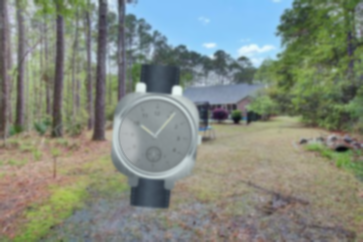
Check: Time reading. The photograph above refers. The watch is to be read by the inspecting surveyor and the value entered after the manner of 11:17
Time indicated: 10:06
